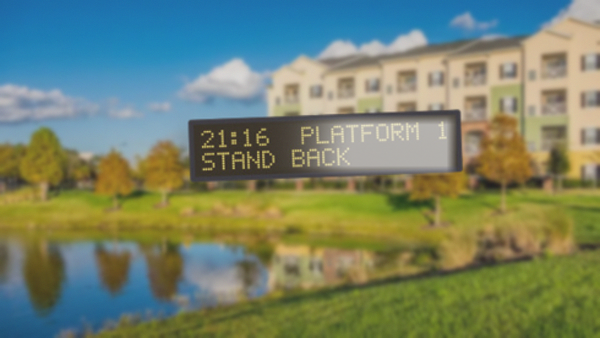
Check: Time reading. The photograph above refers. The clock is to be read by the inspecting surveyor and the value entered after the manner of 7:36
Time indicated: 21:16
